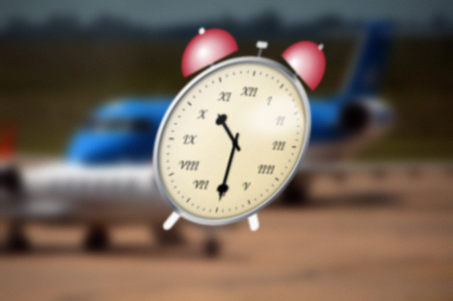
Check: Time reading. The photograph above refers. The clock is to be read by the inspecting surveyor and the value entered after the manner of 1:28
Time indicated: 10:30
